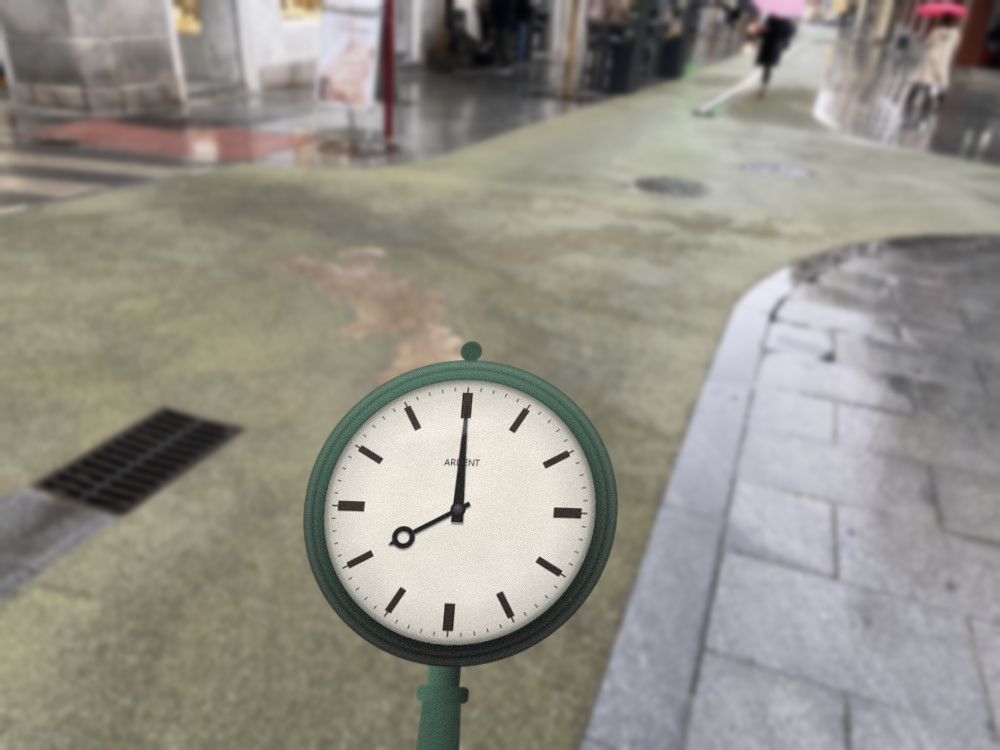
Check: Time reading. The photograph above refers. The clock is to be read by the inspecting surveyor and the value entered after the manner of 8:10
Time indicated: 8:00
